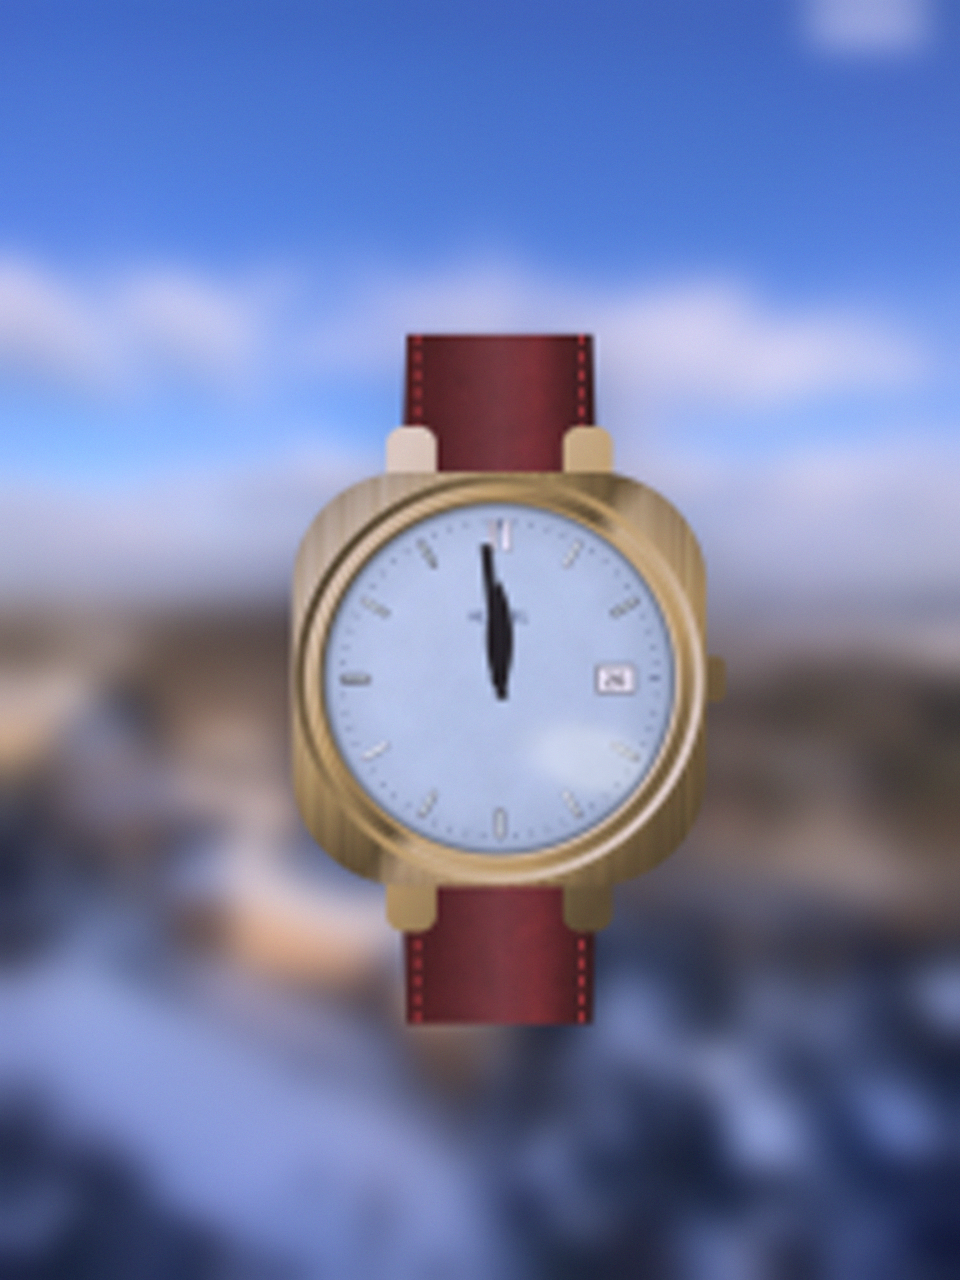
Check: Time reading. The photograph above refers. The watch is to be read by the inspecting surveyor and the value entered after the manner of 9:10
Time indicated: 11:59
